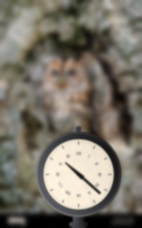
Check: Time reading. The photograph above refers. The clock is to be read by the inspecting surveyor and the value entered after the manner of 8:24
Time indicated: 10:22
